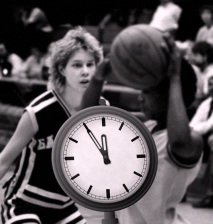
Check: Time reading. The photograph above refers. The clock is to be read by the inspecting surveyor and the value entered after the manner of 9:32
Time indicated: 11:55
